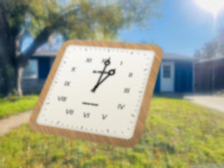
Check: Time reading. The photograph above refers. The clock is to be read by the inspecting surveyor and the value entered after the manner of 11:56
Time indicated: 1:01
